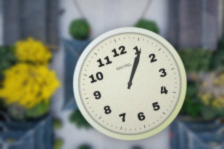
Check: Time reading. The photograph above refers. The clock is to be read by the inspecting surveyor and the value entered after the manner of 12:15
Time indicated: 1:06
